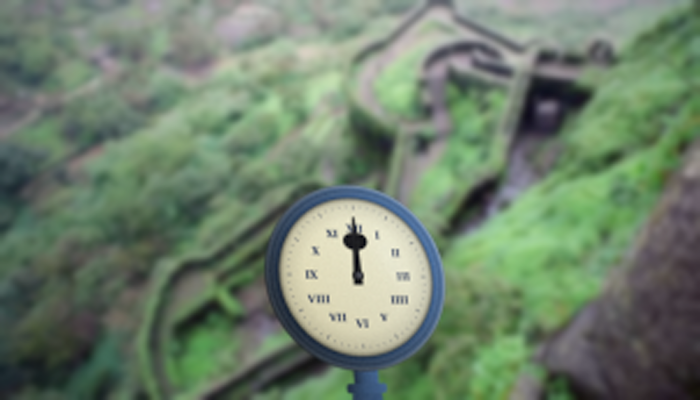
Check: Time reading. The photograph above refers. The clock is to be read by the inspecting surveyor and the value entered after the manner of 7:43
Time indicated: 12:00
